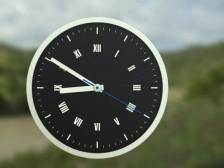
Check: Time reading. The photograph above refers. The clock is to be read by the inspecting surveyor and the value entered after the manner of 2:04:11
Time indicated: 8:50:20
